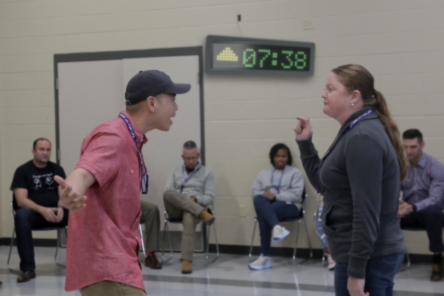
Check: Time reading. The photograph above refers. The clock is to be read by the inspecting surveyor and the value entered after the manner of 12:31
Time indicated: 7:38
